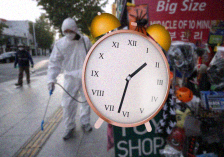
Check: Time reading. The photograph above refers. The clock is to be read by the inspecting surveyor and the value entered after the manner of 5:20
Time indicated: 1:32
